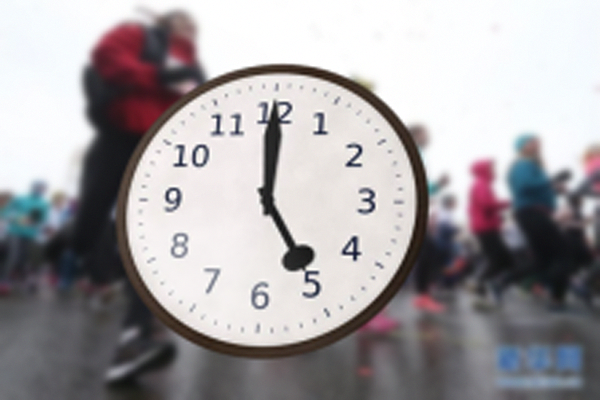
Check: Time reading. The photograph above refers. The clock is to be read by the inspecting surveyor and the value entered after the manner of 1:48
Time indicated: 5:00
